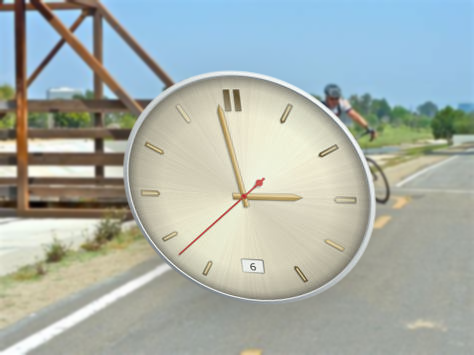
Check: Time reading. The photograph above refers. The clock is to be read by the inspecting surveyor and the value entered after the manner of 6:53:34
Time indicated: 2:58:38
